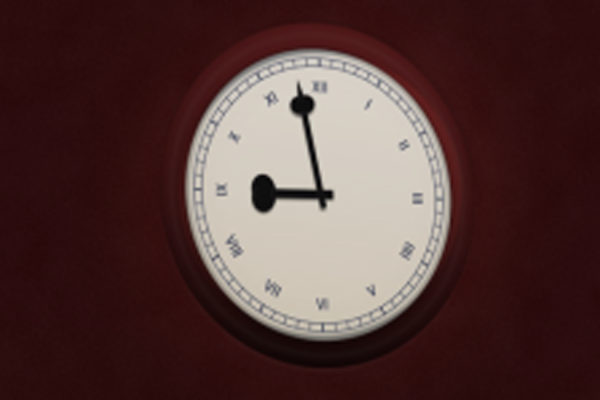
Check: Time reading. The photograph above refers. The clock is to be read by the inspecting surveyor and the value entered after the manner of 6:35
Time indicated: 8:58
